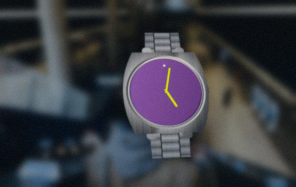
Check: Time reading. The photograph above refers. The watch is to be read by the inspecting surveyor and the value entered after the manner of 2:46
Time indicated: 5:02
